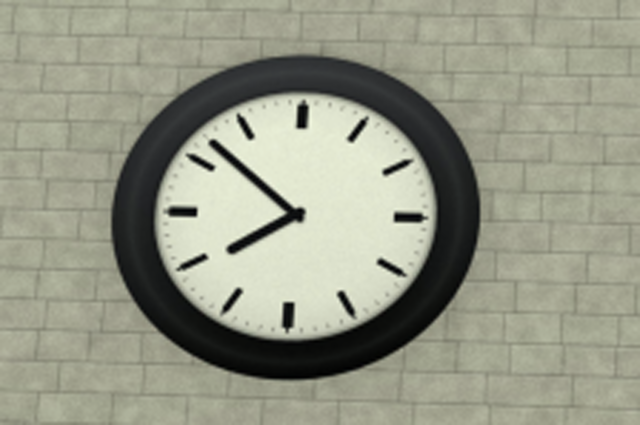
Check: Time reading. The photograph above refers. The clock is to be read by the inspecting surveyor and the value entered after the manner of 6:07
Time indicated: 7:52
